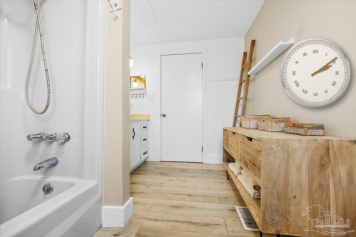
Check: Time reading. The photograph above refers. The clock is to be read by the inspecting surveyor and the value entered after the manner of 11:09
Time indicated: 2:09
